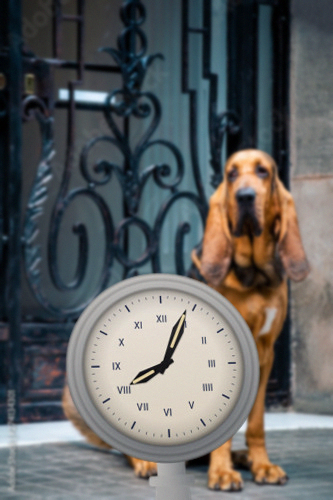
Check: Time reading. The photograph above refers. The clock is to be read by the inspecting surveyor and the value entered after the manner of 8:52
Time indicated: 8:04
